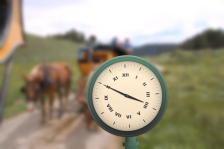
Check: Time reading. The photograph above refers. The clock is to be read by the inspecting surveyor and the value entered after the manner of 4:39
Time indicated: 3:50
